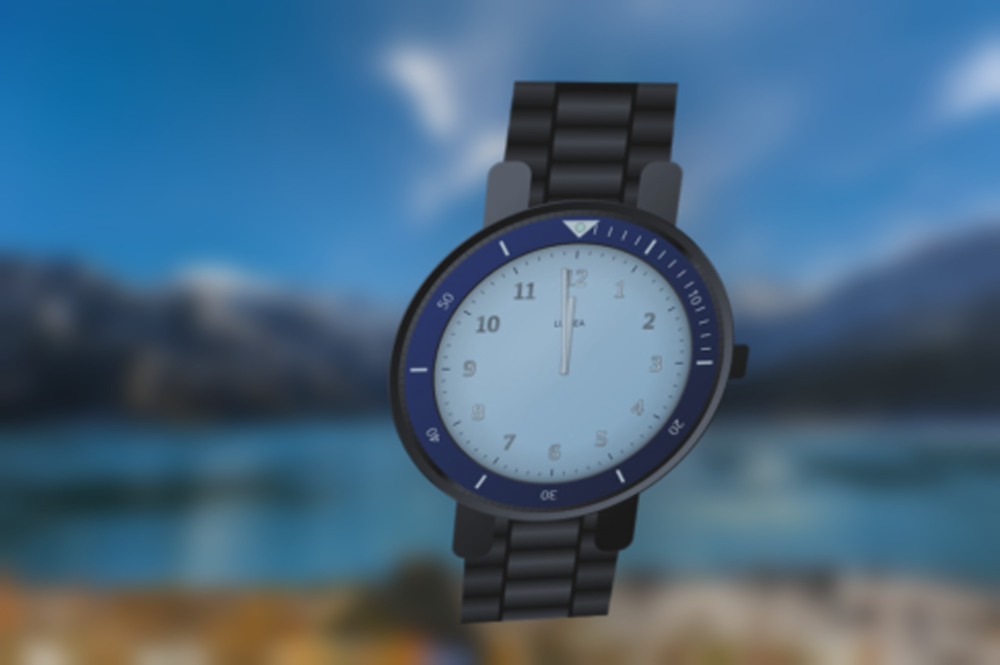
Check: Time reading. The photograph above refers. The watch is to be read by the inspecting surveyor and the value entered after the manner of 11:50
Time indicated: 11:59
